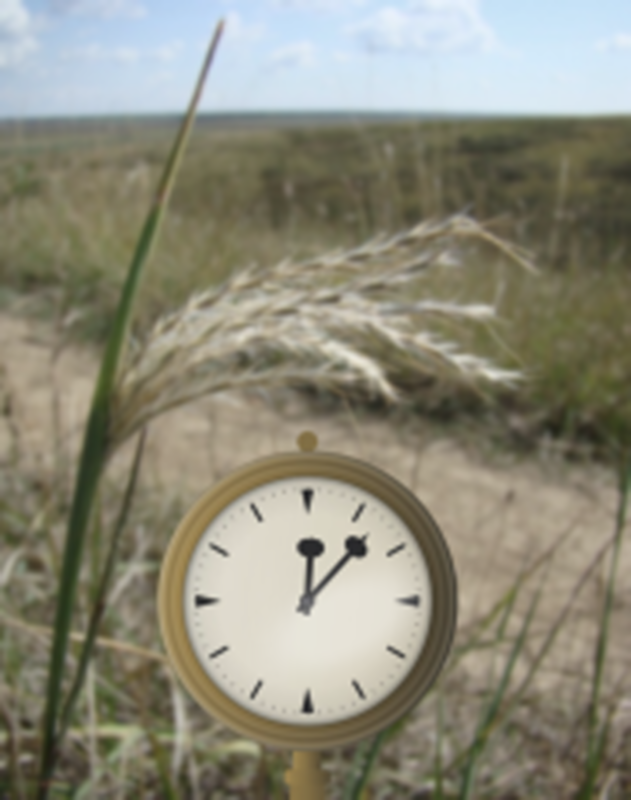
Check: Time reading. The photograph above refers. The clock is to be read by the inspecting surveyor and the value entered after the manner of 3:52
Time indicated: 12:07
